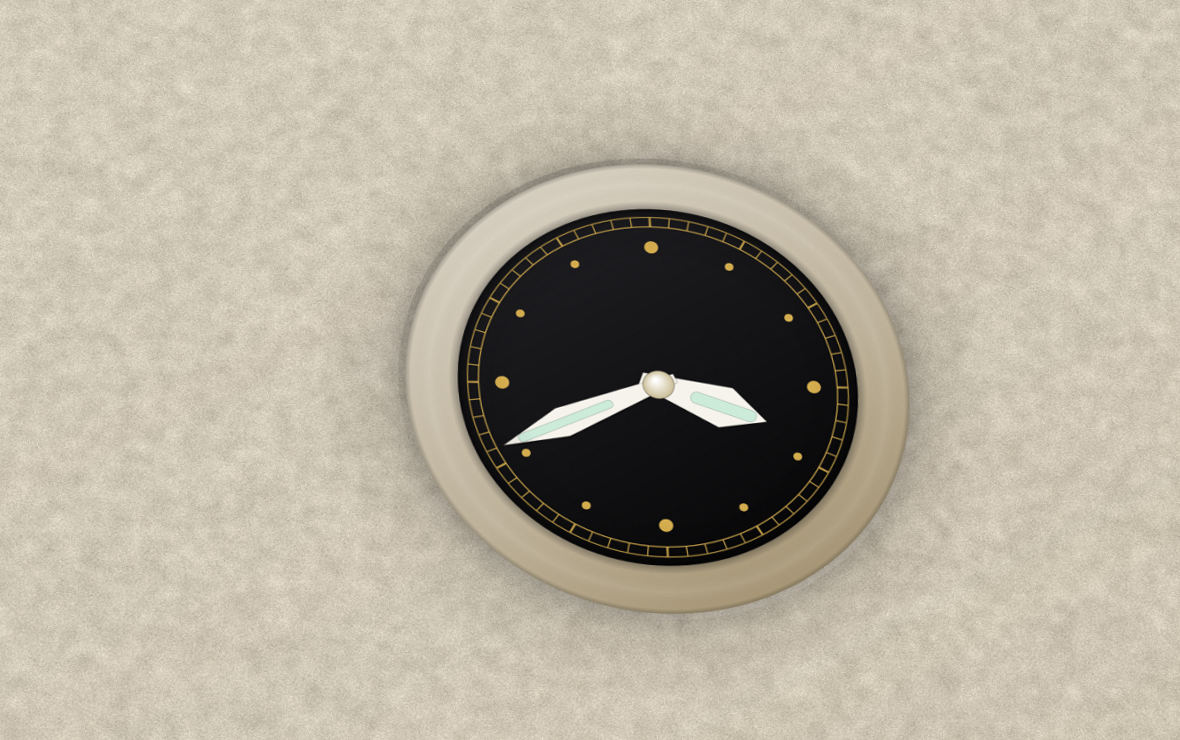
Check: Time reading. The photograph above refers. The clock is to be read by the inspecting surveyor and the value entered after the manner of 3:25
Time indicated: 3:41
